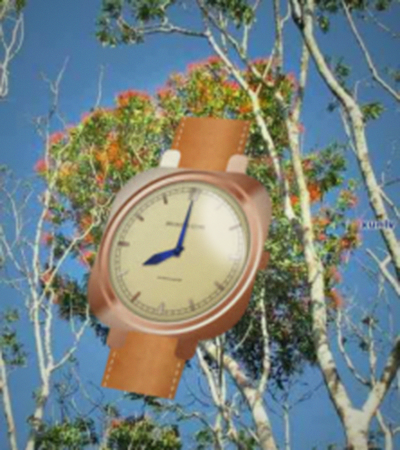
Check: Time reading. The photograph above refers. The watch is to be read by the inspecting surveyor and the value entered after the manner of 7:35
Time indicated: 8:00
